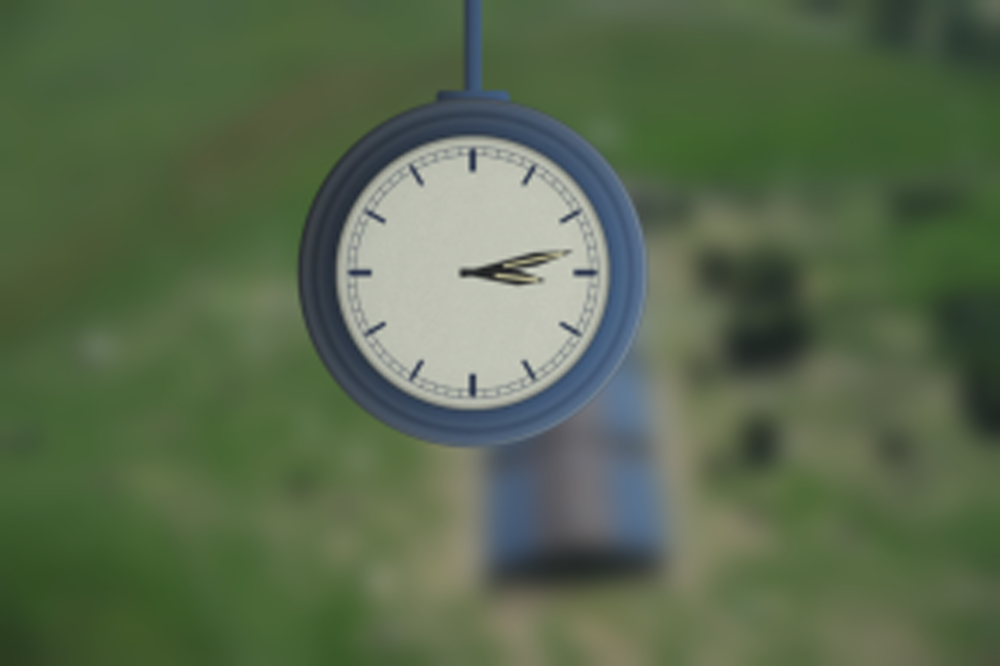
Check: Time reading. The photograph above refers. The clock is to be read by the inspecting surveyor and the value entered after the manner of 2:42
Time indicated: 3:13
